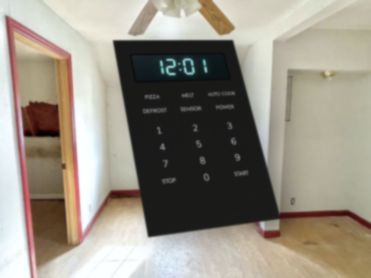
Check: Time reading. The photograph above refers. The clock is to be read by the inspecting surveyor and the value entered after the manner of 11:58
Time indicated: 12:01
